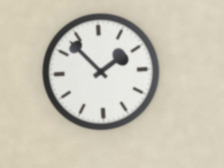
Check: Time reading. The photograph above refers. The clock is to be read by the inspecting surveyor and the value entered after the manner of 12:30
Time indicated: 1:53
